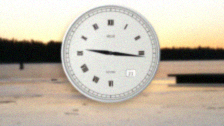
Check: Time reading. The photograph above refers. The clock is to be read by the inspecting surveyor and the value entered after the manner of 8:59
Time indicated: 9:16
